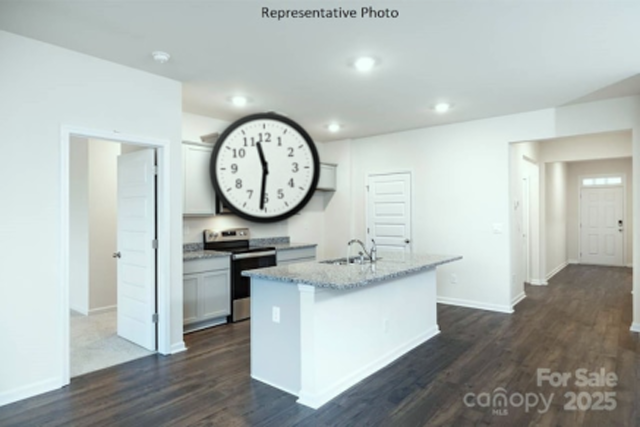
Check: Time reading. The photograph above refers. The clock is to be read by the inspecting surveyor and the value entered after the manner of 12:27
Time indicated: 11:31
